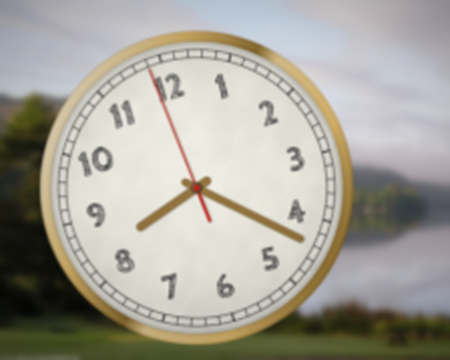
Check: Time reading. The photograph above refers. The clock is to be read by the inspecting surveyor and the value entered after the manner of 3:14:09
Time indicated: 8:21:59
